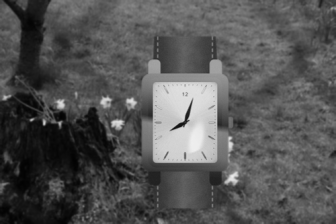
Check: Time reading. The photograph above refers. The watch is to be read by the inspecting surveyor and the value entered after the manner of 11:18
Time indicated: 8:03
